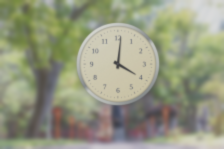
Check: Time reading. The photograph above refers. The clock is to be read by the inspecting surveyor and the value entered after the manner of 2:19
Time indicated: 4:01
